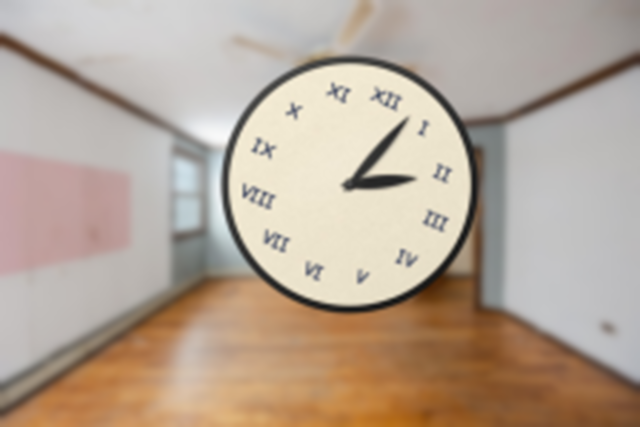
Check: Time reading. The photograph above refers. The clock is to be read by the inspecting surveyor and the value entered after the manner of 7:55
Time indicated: 2:03
